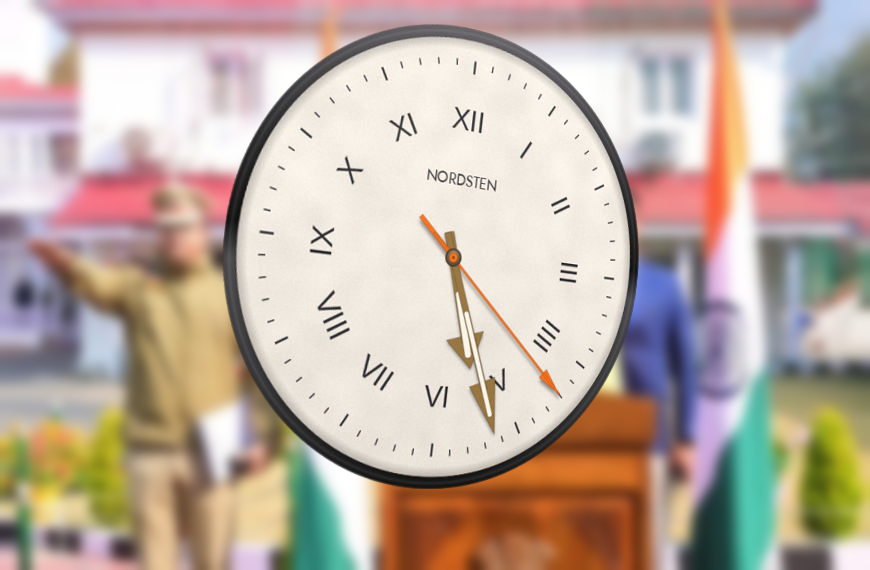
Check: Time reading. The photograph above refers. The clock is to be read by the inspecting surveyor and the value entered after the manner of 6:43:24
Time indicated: 5:26:22
